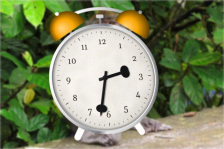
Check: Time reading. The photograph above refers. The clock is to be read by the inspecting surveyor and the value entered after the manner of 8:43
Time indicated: 2:32
